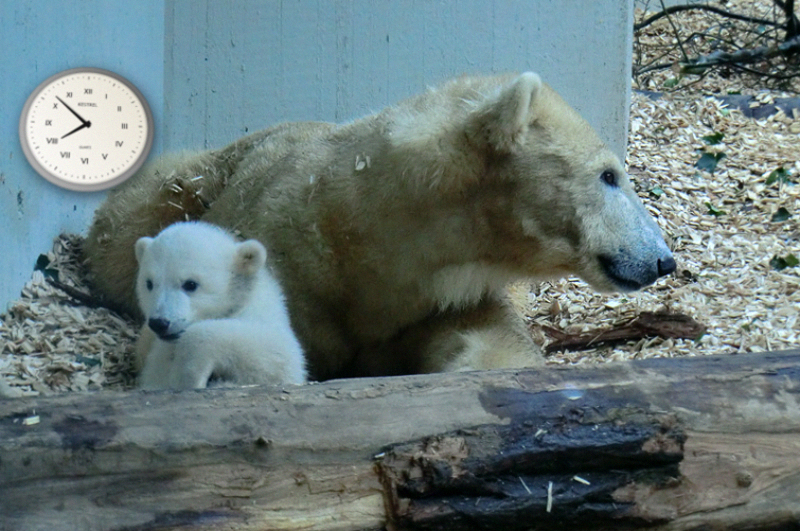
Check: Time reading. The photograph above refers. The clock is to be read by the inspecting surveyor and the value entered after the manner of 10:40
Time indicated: 7:52
